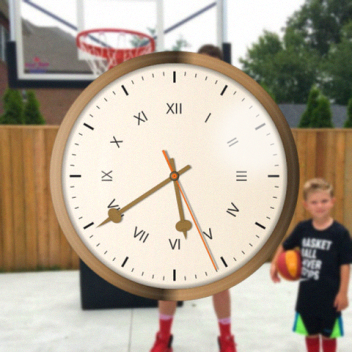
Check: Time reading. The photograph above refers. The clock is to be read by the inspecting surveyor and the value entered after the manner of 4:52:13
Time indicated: 5:39:26
